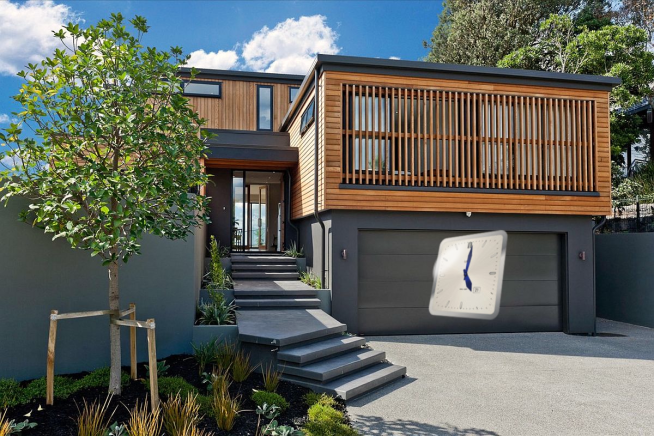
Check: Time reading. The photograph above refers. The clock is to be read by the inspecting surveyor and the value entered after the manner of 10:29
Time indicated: 5:01
